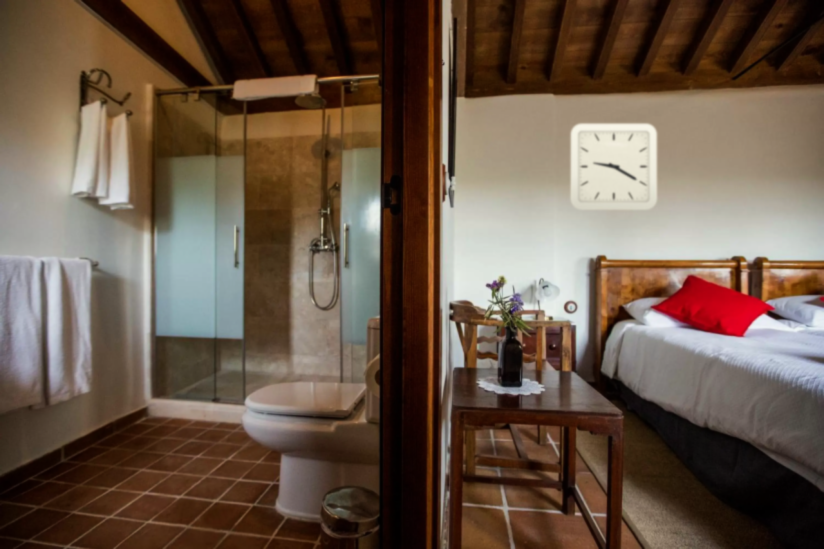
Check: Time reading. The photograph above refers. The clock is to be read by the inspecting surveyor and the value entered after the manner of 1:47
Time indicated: 9:20
